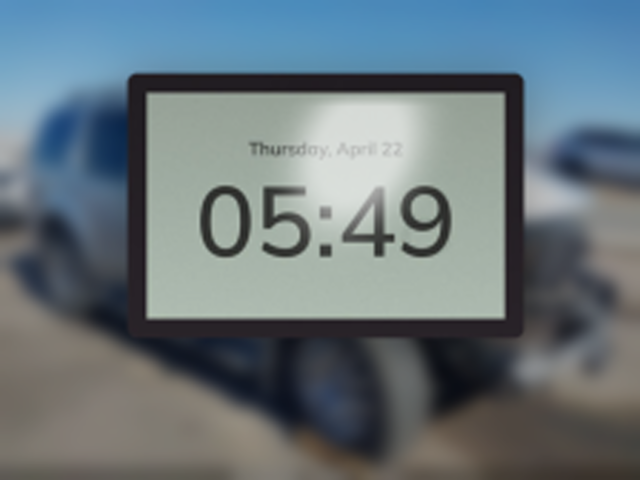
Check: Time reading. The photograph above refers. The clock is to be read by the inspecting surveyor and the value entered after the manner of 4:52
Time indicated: 5:49
